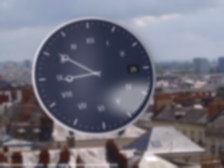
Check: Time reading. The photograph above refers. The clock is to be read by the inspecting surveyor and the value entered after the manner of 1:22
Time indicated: 8:51
